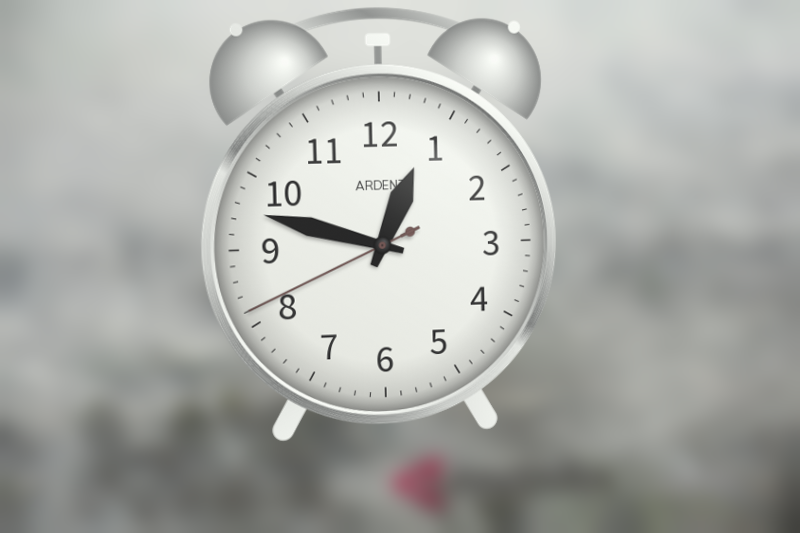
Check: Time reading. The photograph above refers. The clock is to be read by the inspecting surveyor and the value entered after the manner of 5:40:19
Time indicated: 12:47:41
